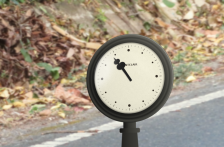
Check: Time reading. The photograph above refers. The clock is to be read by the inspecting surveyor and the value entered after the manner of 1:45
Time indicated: 10:54
